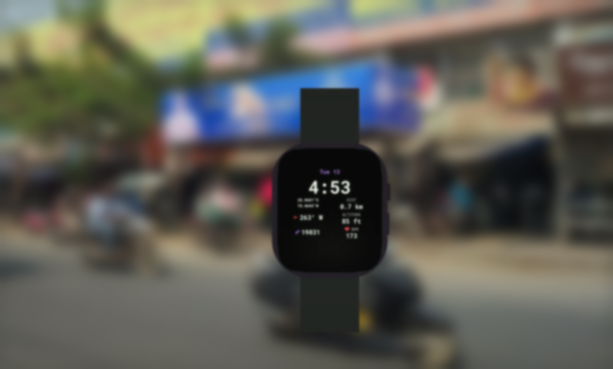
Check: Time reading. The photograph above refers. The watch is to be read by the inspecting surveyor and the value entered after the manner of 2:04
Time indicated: 4:53
